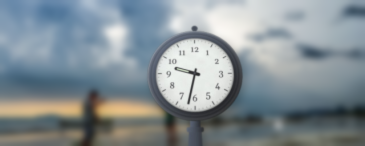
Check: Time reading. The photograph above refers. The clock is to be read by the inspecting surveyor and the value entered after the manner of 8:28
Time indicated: 9:32
